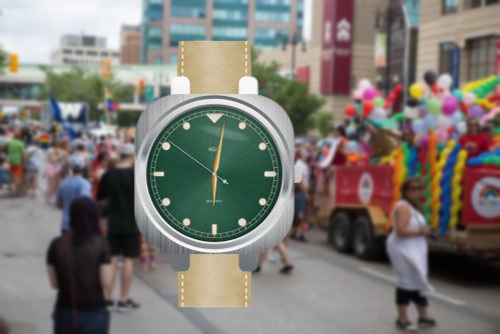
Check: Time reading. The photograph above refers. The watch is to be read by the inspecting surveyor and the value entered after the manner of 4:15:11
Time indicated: 6:01:51
